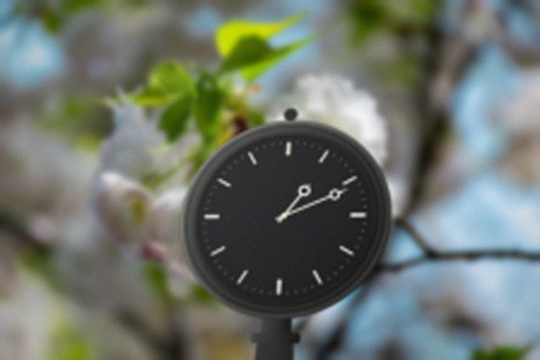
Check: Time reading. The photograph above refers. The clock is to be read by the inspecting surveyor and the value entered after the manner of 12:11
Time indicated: 1:11
